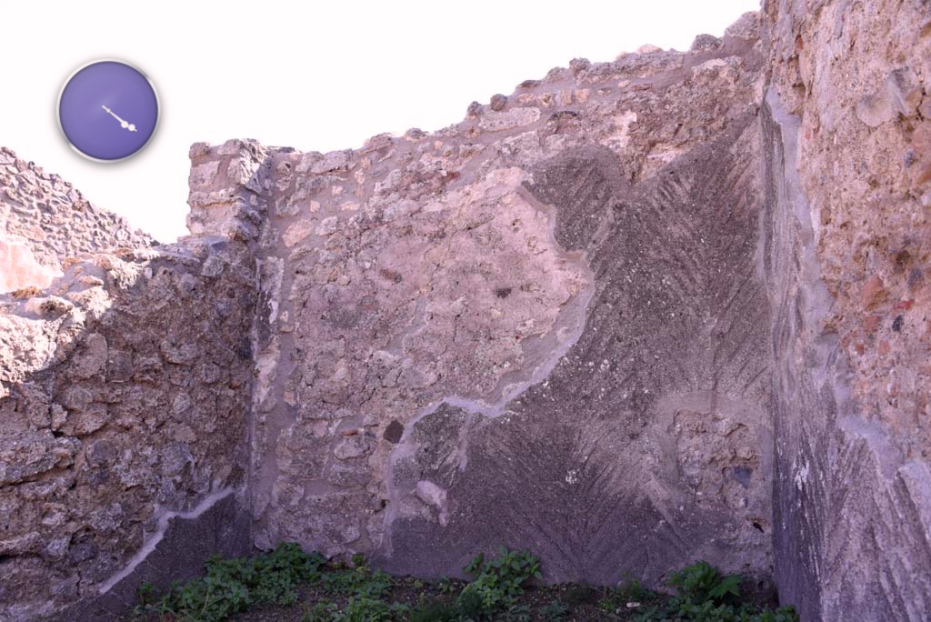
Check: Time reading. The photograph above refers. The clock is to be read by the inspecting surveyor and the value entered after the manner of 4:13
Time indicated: 4:21
